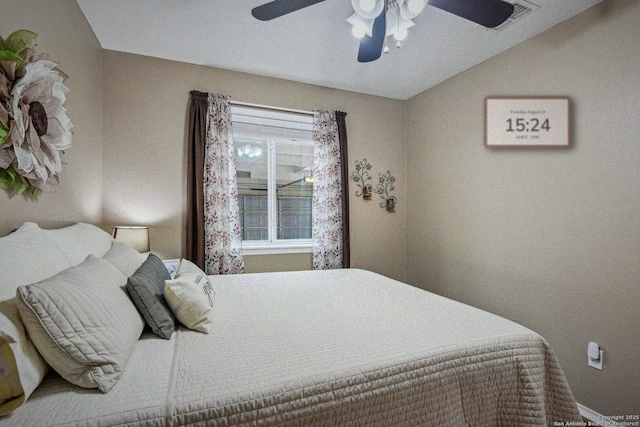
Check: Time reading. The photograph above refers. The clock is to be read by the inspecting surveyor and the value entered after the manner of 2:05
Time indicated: 15:24
